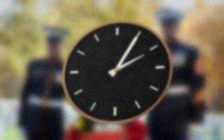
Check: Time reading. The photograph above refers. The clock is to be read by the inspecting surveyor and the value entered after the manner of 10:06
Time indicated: 2:05
